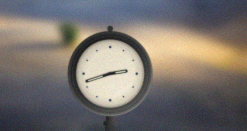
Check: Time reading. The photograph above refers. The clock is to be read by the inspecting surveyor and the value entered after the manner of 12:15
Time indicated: 2:42
